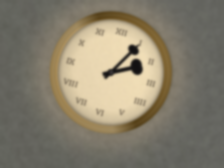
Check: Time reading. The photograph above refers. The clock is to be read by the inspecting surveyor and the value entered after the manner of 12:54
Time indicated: 2:05
